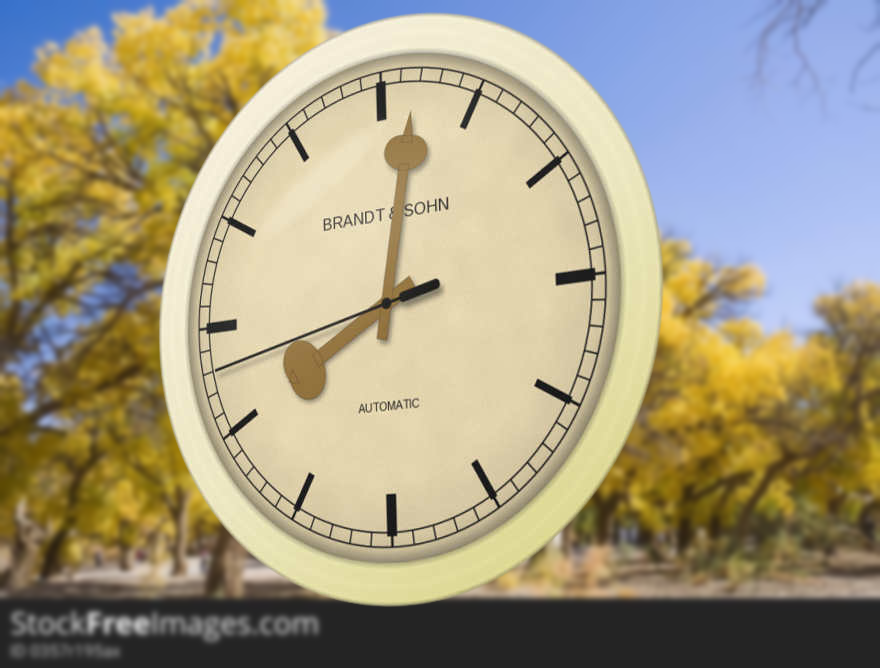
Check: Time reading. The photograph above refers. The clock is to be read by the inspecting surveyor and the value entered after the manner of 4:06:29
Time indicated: 8:01:43
